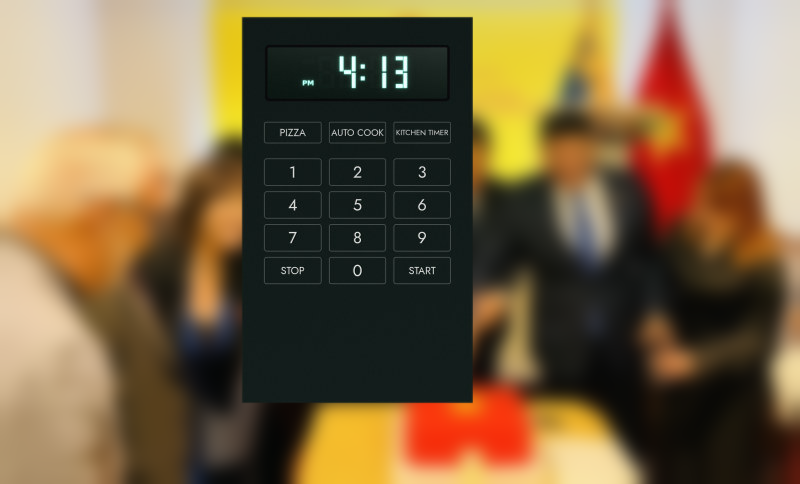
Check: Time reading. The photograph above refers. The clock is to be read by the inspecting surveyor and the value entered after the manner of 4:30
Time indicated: 4:13
